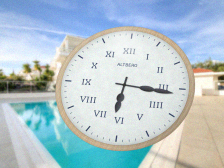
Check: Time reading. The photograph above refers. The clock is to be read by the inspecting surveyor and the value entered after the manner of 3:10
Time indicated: 6:16
